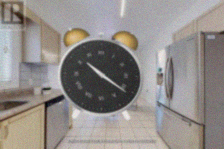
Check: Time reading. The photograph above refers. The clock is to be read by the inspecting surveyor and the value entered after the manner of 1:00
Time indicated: 10:21
